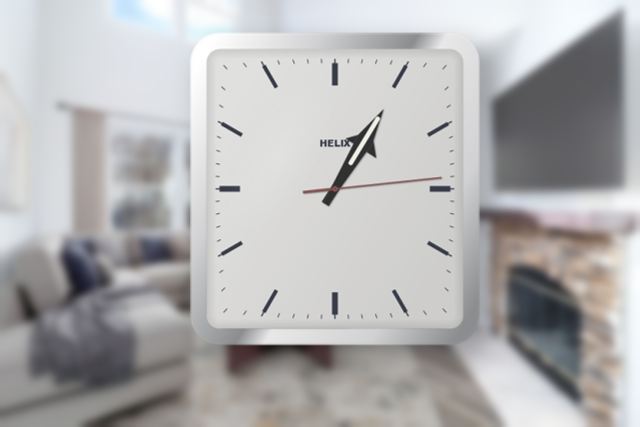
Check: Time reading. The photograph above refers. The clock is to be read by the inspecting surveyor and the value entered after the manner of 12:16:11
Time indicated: 1:05:14
